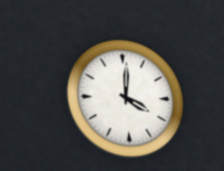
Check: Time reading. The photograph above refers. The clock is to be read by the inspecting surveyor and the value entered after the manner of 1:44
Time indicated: 4:01
